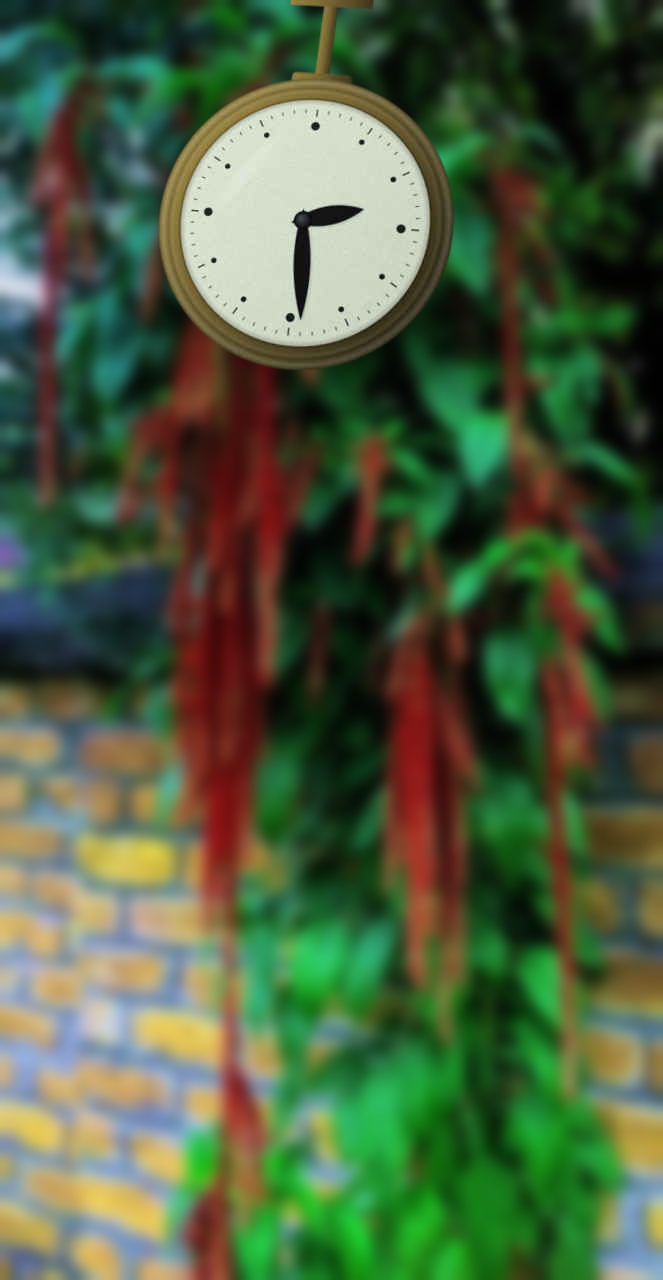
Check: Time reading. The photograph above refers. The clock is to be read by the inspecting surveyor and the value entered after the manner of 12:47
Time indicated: 2:29
